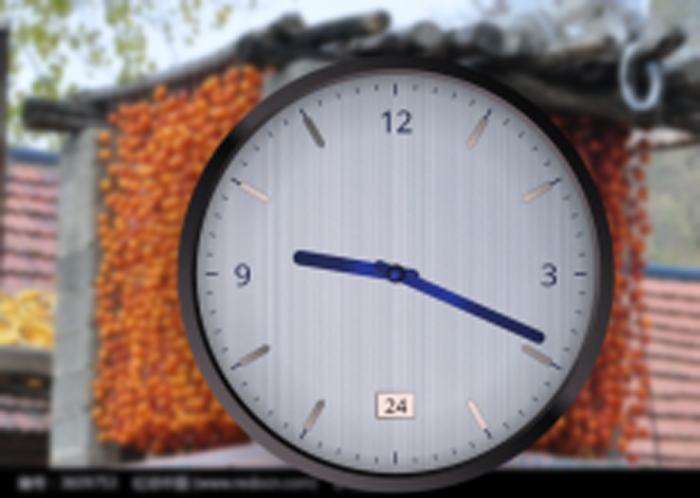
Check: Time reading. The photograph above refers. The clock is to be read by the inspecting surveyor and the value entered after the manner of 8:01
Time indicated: 9:19
